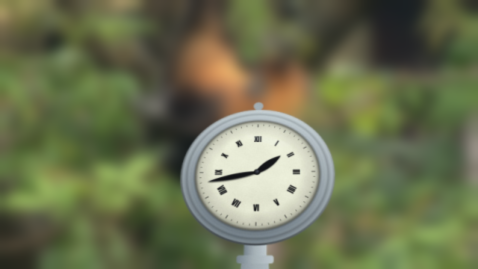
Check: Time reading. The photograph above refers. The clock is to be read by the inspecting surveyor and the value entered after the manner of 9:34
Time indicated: 1:43
